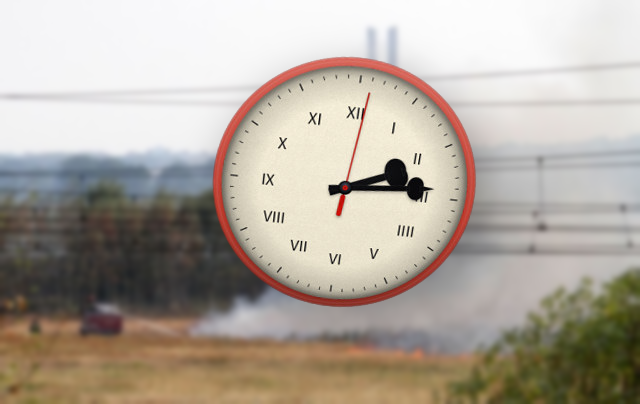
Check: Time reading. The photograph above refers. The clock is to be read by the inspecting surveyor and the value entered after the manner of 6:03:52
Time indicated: 2:14:01
